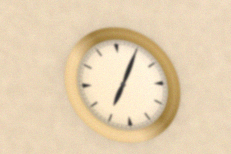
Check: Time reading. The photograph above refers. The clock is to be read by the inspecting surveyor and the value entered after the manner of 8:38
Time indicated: 7:05
